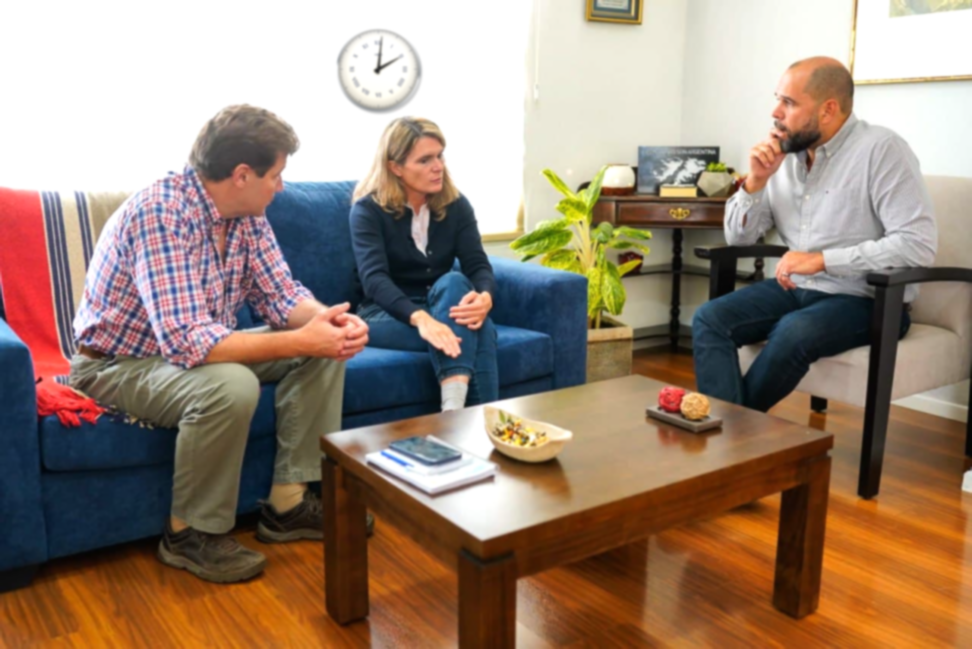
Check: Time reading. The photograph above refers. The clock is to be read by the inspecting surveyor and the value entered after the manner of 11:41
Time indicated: 2:01
